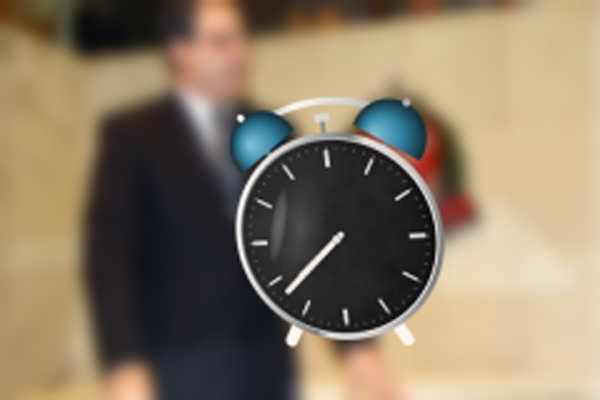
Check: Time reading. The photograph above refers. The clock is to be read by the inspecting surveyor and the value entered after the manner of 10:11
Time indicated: 7:38
